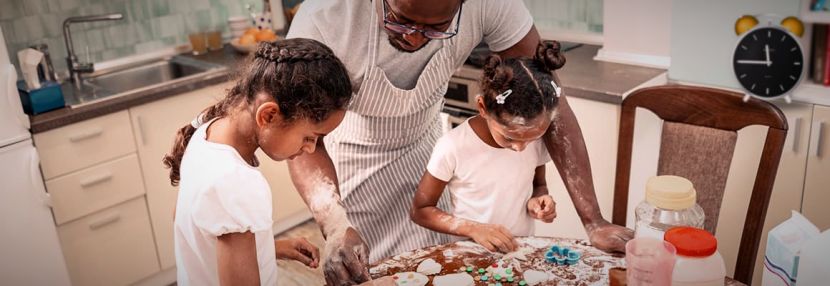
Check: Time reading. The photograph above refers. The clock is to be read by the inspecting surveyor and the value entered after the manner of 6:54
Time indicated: 11:45
